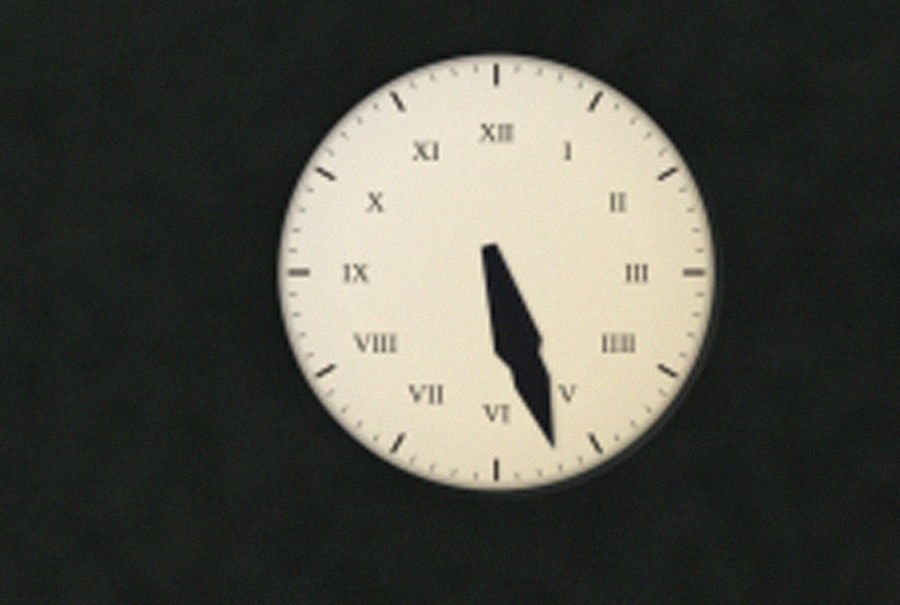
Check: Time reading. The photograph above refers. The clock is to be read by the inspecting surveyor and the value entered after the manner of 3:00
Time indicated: 5:27
